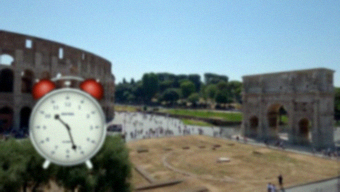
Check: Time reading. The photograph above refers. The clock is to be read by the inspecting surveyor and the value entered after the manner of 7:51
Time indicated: 10:27
